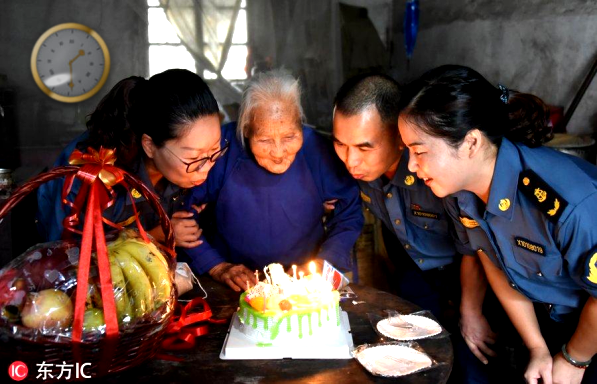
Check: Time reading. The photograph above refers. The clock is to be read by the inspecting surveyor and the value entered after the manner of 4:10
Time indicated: 1:29
